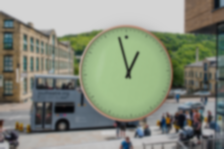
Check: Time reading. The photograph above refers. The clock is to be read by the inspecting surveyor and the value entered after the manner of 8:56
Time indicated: 12:58
